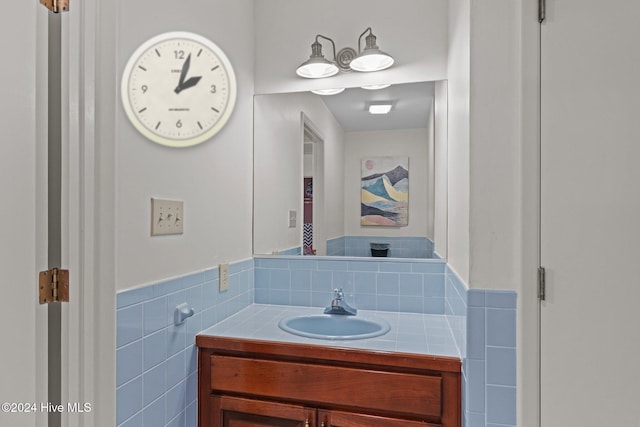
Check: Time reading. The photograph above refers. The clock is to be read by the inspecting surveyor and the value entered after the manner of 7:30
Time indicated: 2:03
